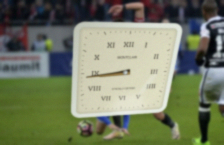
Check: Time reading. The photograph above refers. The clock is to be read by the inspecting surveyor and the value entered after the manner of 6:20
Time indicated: 8:44
